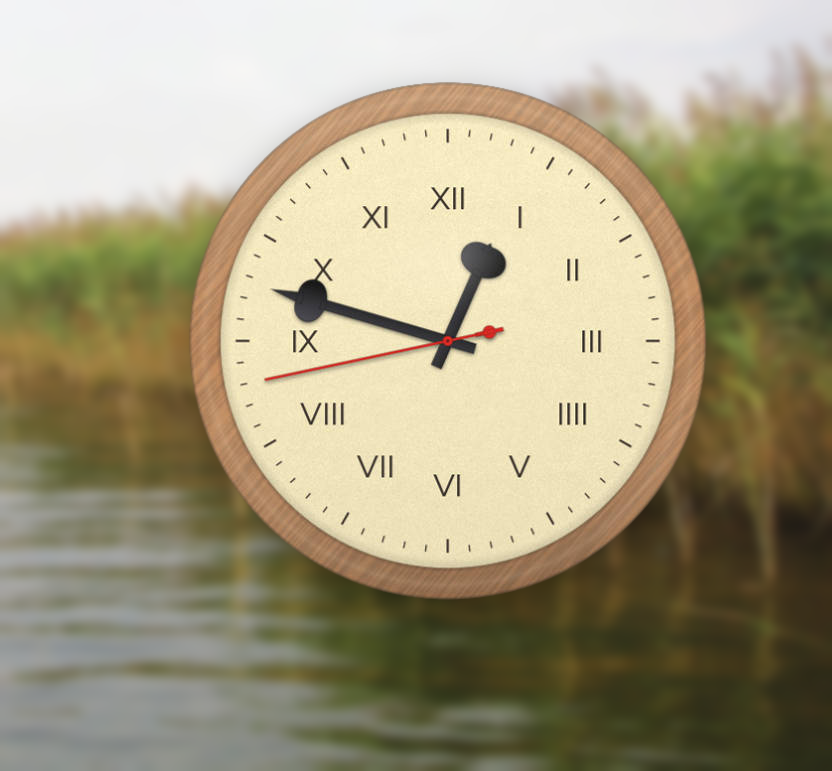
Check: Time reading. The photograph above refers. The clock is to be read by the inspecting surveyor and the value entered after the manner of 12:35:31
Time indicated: 12:47:43
